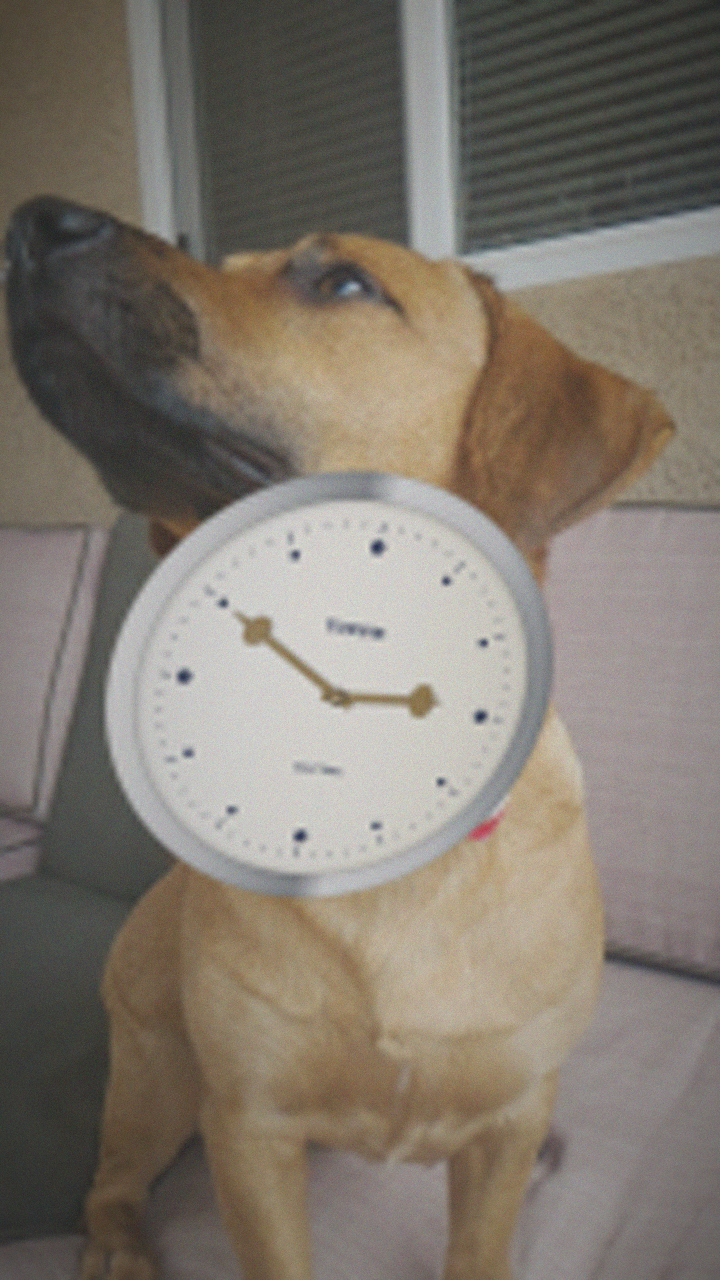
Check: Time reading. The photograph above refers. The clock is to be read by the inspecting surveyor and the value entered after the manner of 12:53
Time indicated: 2:50
